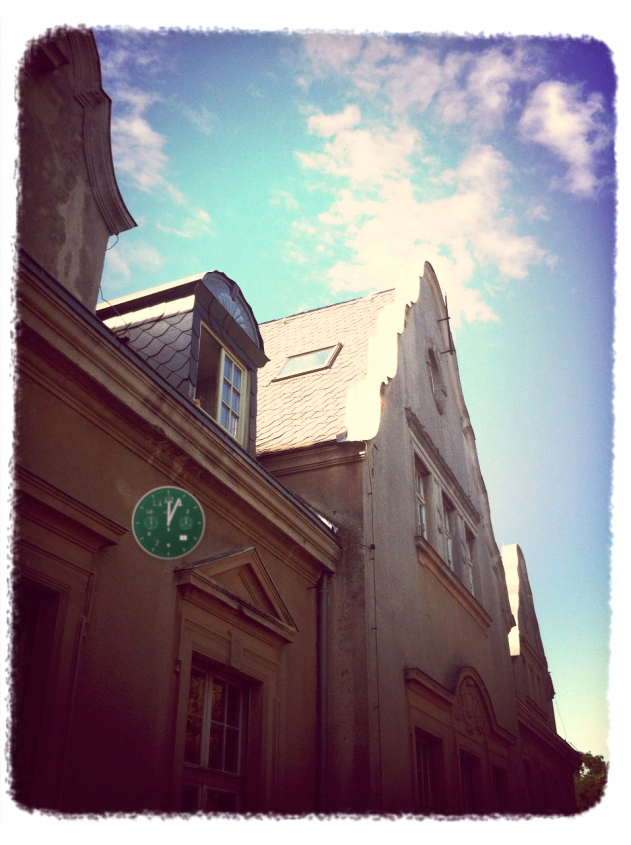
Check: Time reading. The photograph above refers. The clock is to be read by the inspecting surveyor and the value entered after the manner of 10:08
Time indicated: 12:04
